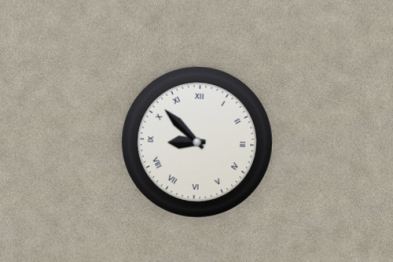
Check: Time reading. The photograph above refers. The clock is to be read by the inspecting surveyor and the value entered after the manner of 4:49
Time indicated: 8:52
